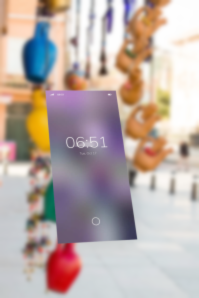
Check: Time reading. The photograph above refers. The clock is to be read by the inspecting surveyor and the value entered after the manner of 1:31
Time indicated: 6:51
